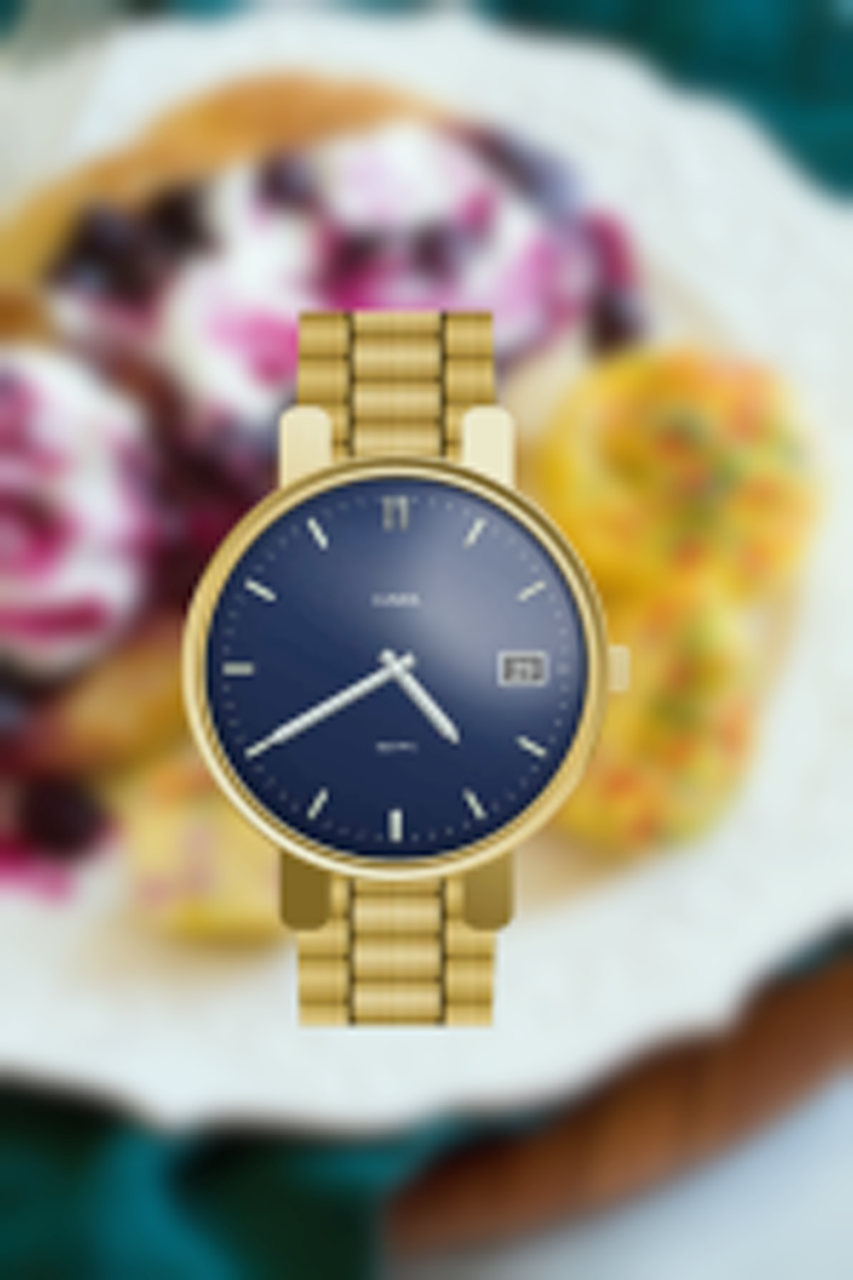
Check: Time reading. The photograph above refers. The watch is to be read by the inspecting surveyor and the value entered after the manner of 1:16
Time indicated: 4:40
